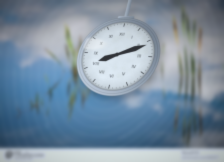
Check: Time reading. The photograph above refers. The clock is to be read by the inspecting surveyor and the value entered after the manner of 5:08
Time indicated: 8:11
